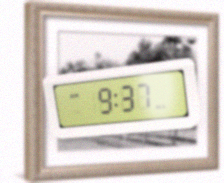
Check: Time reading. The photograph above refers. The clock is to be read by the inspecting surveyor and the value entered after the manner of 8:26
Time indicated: 9:37
